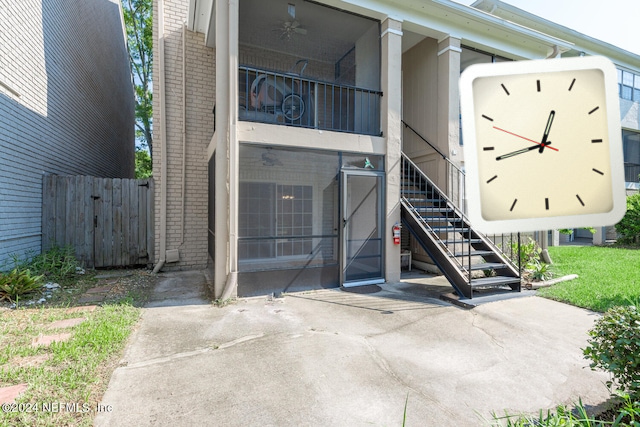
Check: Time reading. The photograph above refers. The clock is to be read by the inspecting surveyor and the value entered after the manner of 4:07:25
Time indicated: 12:42:49
